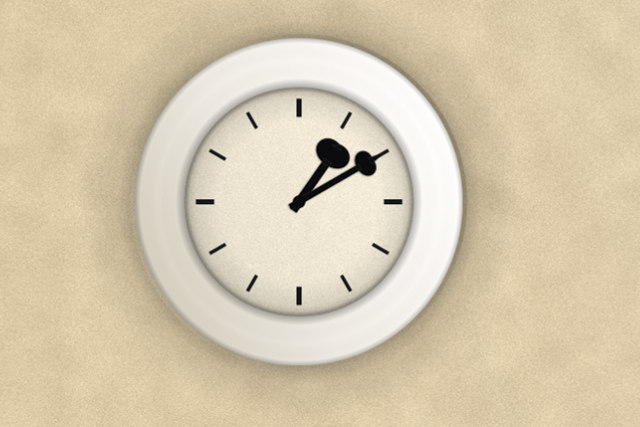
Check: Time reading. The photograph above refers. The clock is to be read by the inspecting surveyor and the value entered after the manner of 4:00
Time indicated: 1:10
